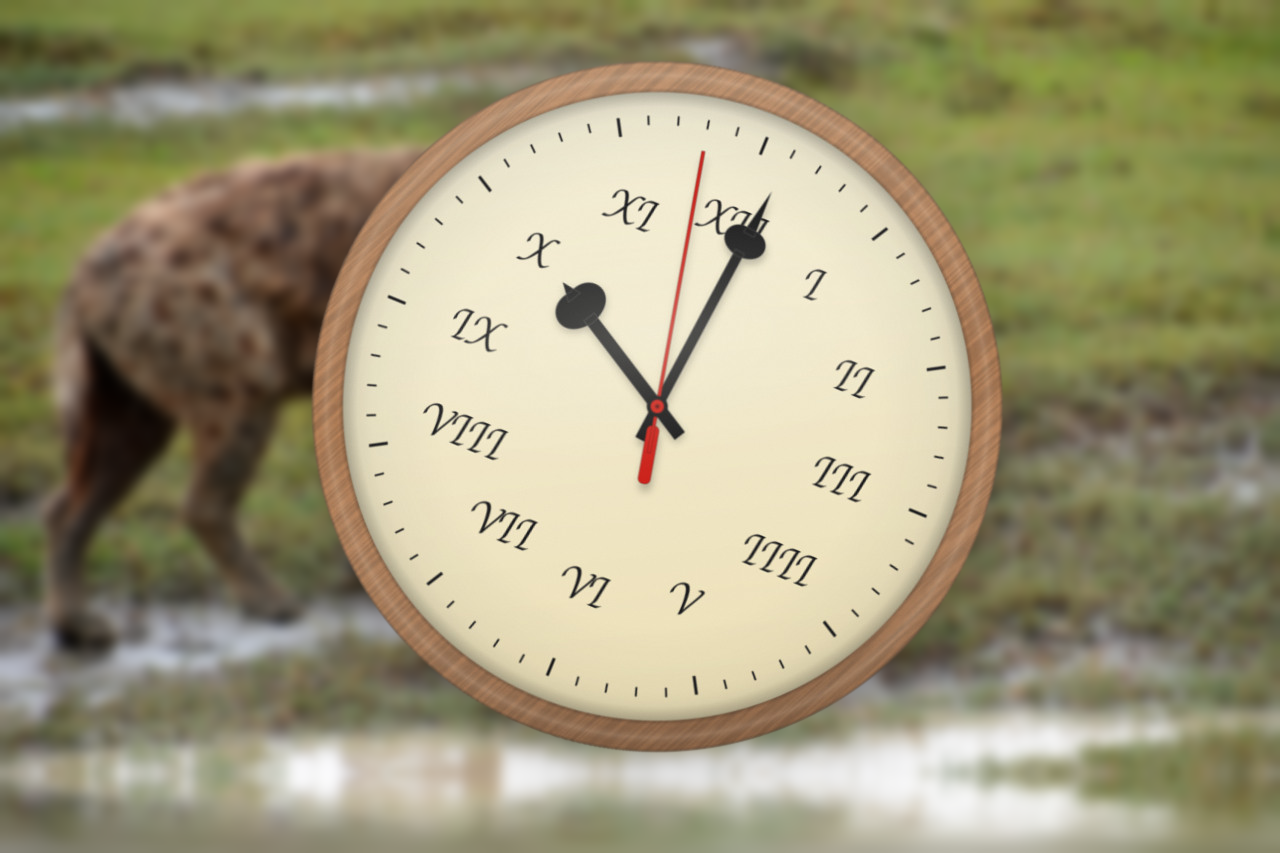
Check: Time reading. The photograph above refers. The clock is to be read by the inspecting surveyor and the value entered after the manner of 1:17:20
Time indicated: 10:00:58
